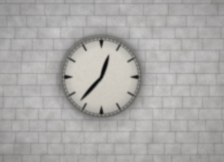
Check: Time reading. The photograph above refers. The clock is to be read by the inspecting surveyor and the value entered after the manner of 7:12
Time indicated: 12:37
